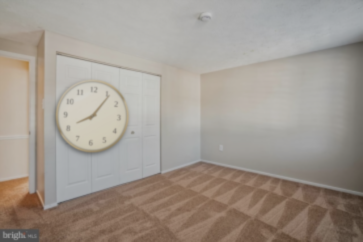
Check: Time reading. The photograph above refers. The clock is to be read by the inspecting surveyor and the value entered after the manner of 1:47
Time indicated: 8:06
